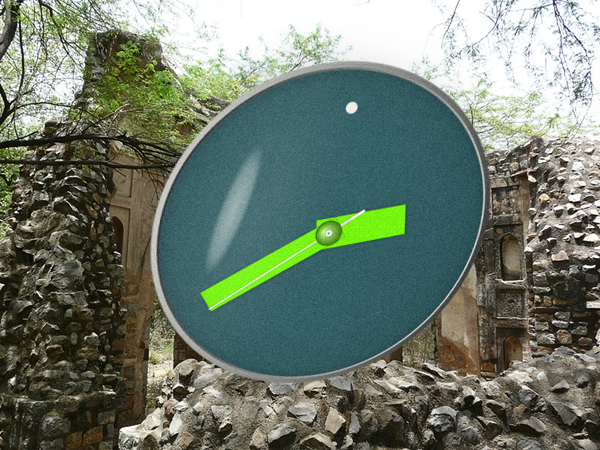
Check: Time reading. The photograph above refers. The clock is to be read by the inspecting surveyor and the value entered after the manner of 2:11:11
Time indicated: 2:39:39
